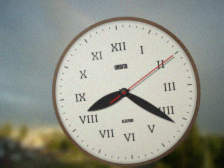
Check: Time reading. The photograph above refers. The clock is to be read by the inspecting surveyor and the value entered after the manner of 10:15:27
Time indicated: 8:21:10
